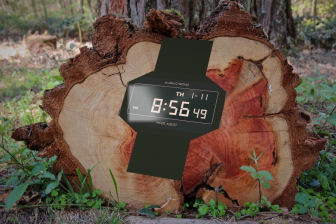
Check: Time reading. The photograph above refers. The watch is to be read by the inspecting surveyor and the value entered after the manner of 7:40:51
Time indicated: 8:56:49
